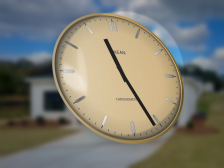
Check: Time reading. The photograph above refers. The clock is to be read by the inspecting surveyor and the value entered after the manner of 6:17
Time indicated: 11:26
